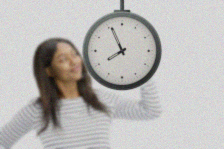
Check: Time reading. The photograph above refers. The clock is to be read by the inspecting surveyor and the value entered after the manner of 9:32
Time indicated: 7:56
